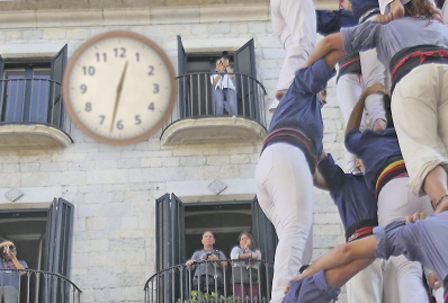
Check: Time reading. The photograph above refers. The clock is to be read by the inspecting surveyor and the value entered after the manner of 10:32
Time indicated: 12:32
